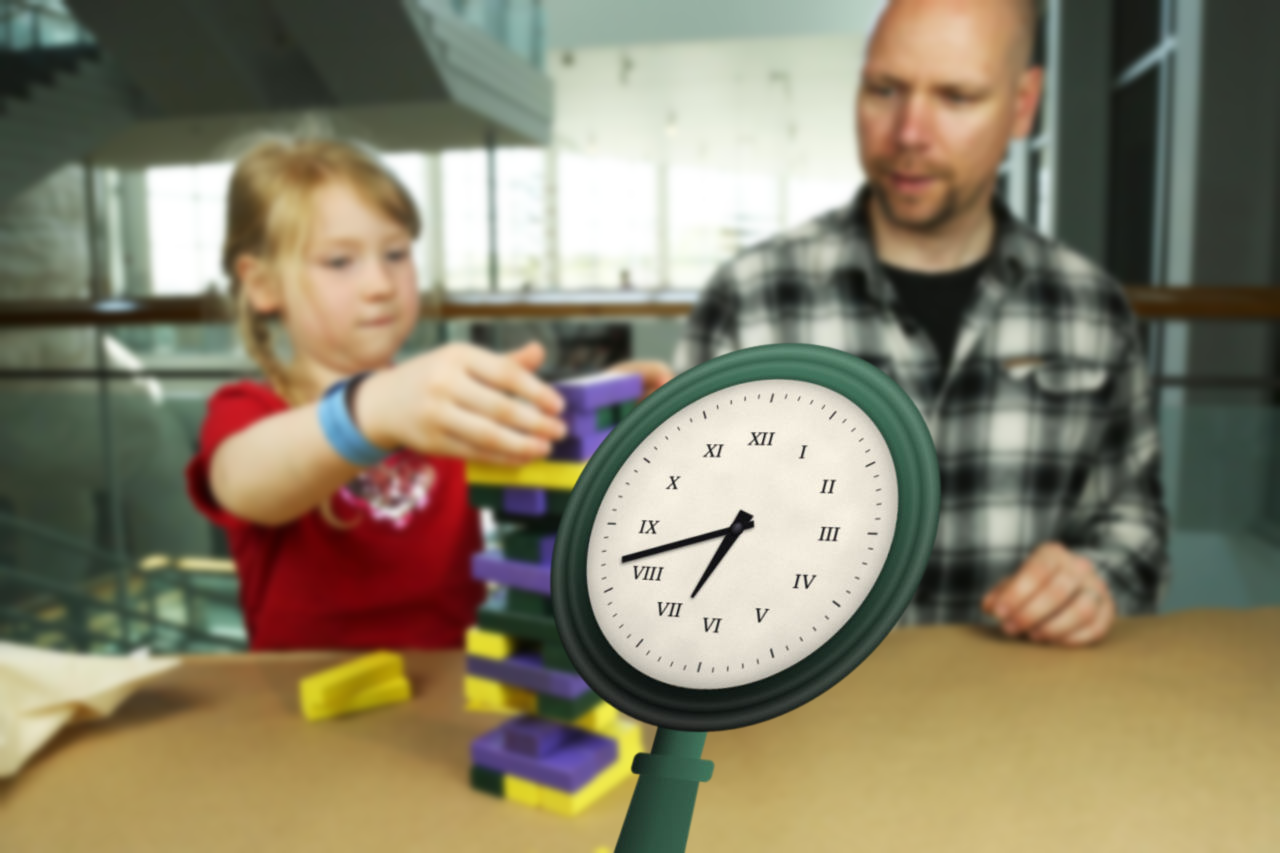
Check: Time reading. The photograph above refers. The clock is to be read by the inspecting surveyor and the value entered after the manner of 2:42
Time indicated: 6:42
